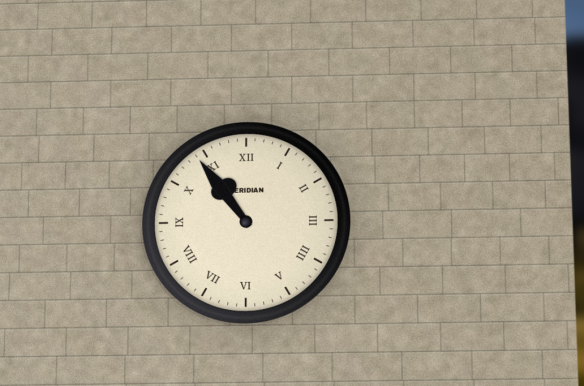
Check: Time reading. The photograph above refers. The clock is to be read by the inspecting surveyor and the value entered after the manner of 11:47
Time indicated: 10:54
